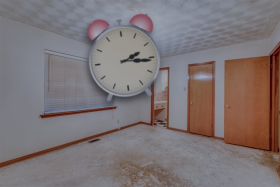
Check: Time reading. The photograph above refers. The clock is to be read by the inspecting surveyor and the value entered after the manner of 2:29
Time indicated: 2:16
